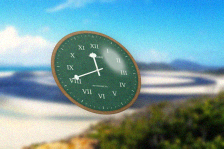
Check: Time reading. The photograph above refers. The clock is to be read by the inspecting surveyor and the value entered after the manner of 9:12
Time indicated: 11:41
